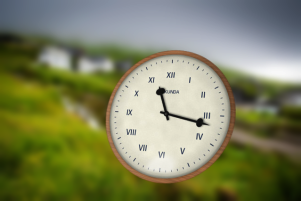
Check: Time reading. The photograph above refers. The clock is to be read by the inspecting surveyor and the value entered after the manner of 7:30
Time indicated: 11:17
